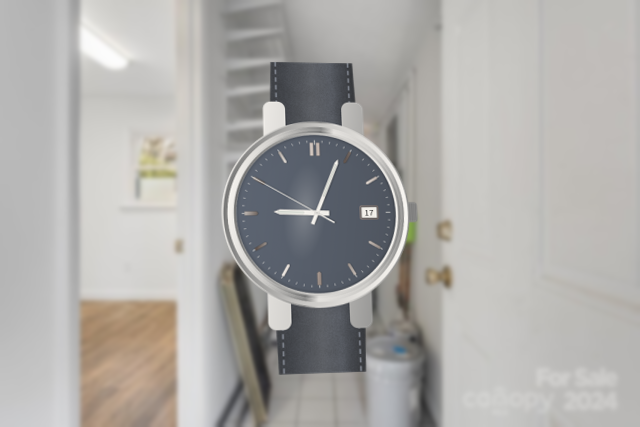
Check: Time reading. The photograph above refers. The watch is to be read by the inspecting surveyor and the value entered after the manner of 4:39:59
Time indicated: 9:03:50
